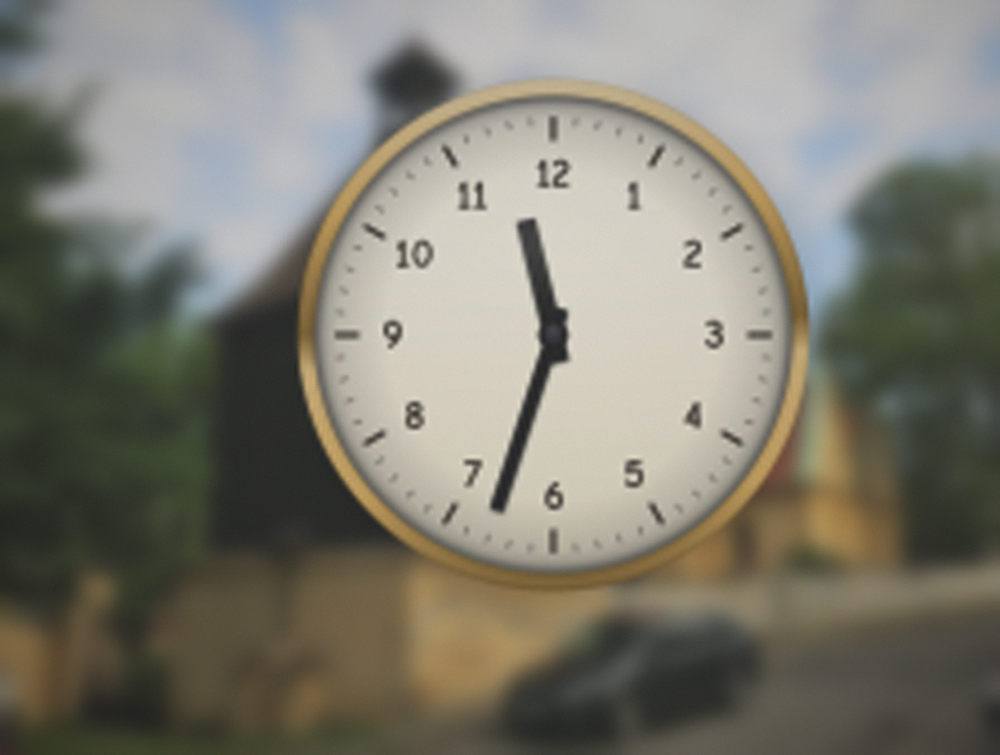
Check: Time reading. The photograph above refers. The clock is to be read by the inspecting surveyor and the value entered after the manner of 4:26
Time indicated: 11:33
